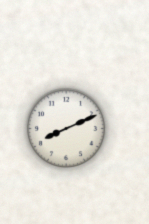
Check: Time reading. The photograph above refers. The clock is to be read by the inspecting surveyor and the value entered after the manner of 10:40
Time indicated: 8:11
